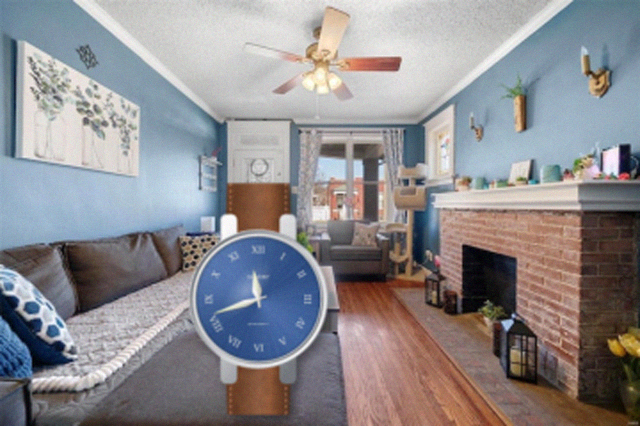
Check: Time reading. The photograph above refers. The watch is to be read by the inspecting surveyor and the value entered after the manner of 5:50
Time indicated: 11:42
